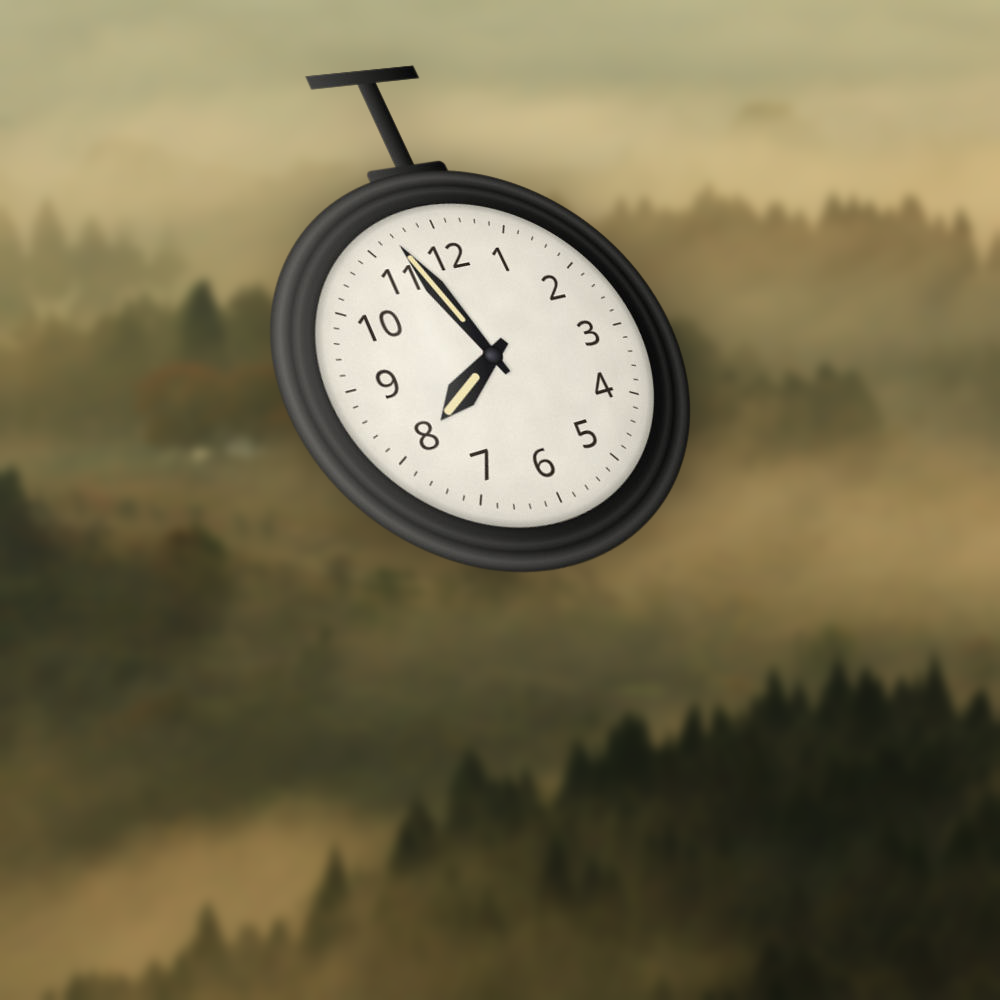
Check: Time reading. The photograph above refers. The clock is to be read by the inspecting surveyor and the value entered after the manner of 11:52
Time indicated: 7:57
